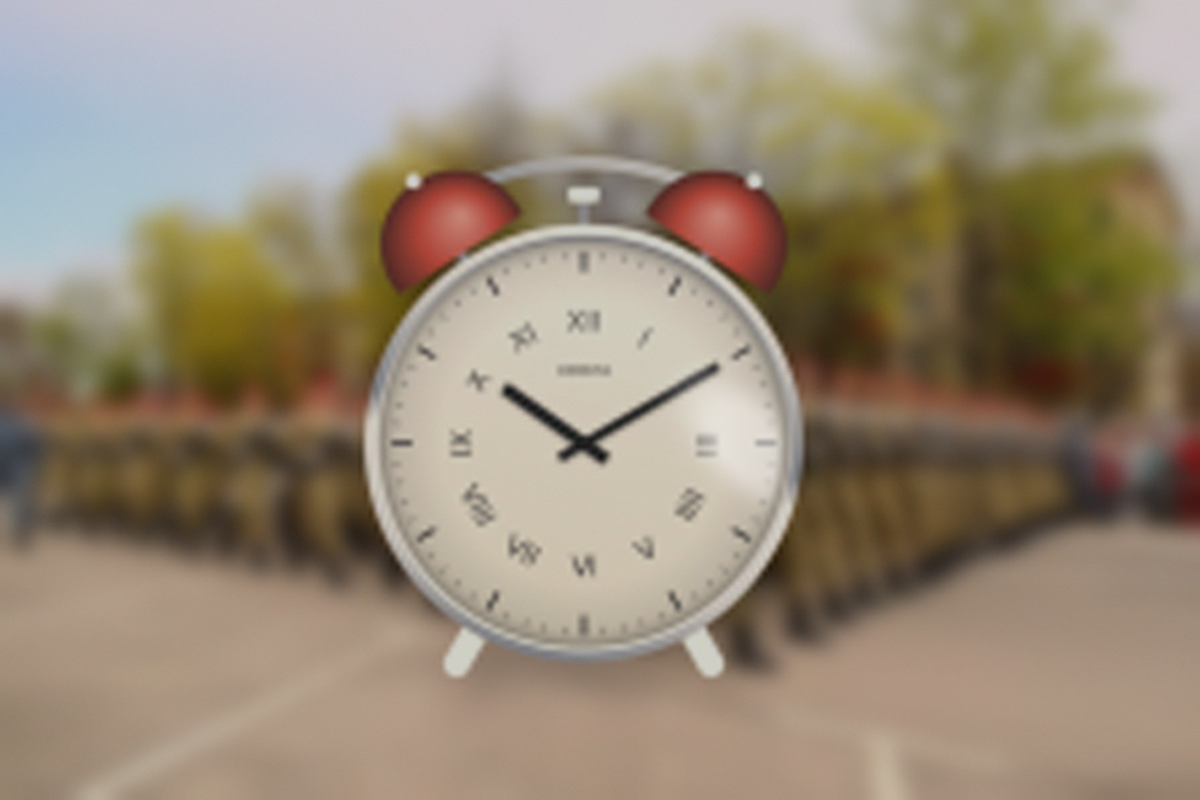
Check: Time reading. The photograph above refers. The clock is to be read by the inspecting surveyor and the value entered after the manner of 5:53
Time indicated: 10:10
